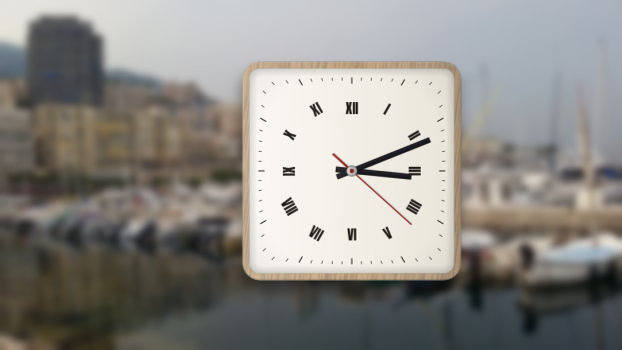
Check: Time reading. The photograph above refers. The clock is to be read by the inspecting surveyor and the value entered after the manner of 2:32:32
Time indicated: 3:11:22
